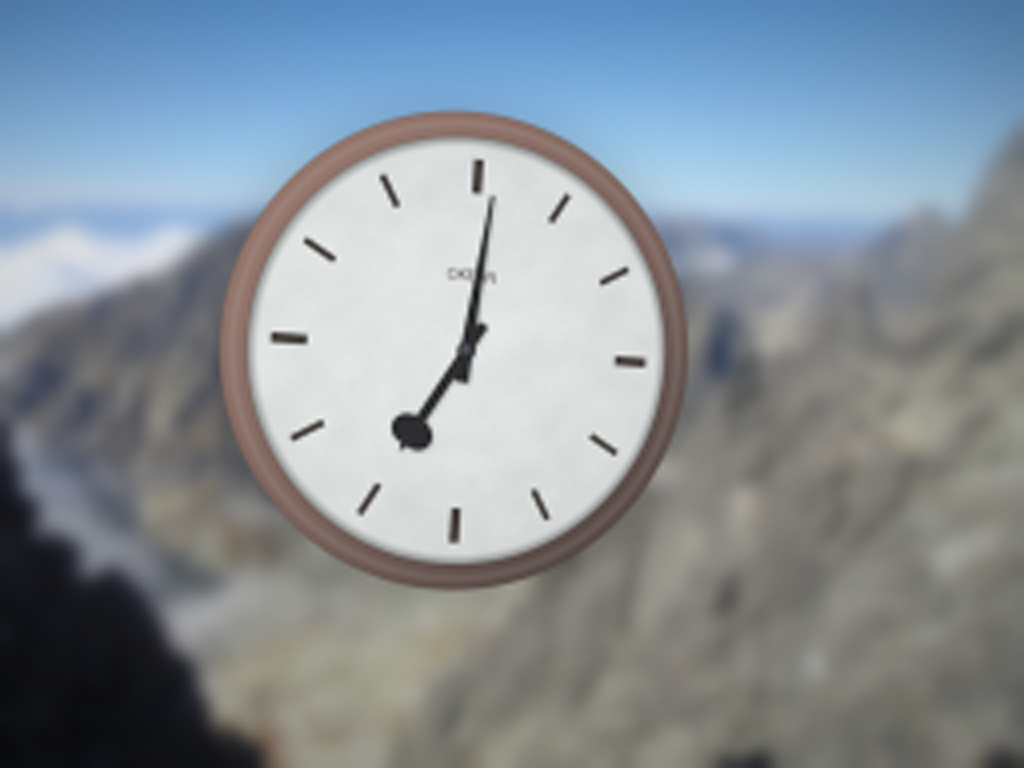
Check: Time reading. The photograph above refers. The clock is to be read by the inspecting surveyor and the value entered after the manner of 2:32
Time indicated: 7:01
